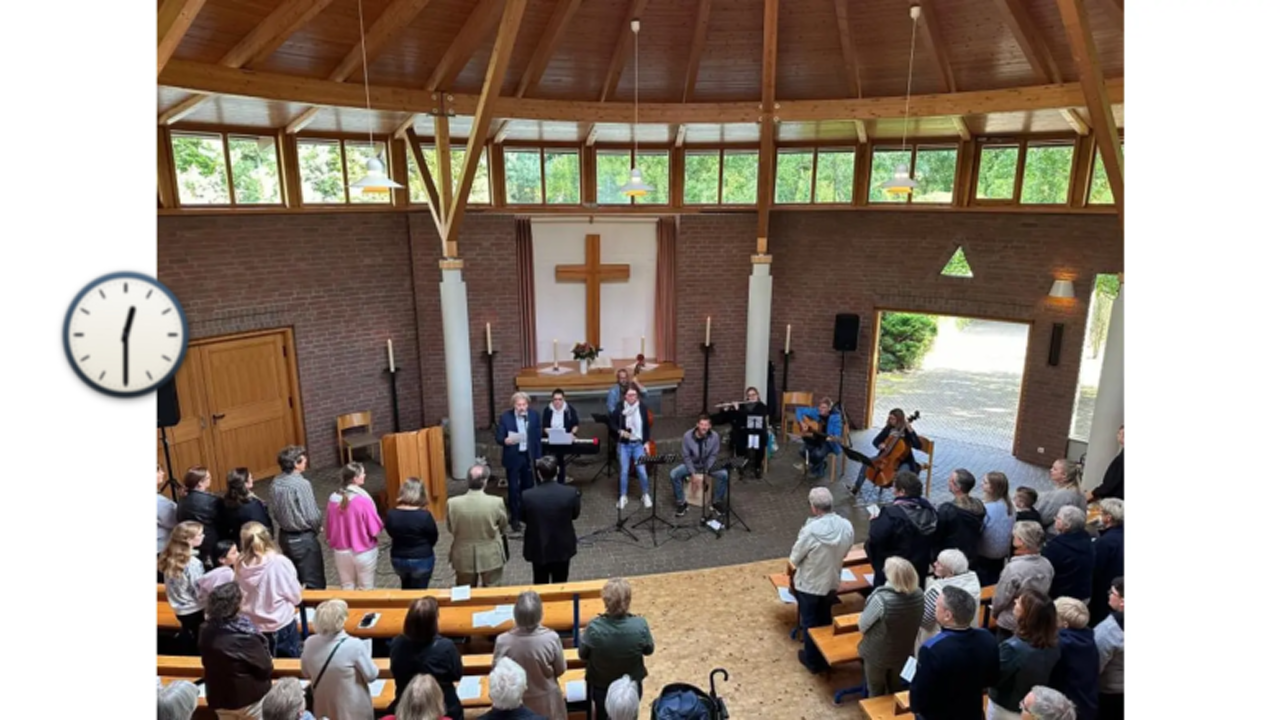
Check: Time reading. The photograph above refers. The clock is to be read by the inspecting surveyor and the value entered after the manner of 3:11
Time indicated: 12:30
